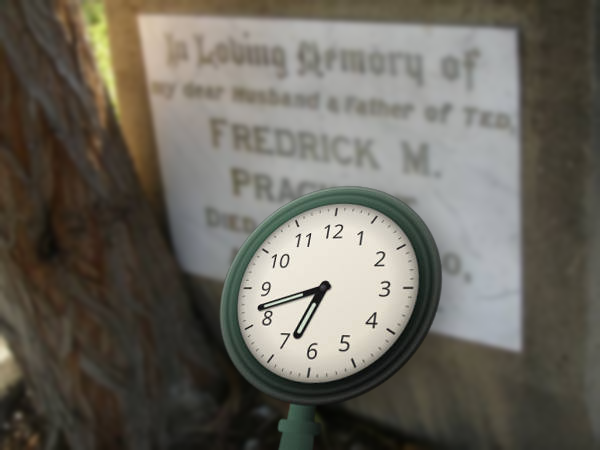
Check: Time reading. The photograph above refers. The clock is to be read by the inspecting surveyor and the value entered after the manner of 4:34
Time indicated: 6:42
